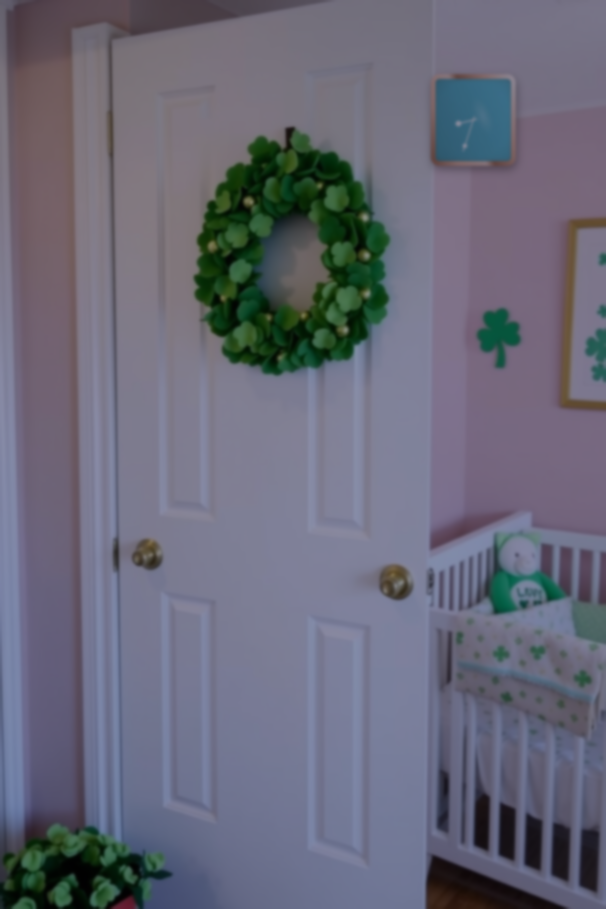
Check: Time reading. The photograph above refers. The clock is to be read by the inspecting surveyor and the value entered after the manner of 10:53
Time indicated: 8:33
